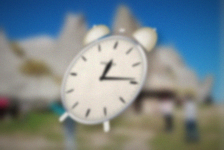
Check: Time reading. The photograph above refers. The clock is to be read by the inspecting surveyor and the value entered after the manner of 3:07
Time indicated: 12:14
